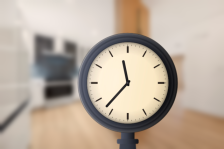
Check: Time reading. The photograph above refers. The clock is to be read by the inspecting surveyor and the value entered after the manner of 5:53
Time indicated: 11:37
